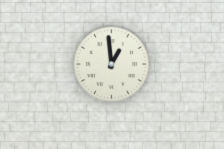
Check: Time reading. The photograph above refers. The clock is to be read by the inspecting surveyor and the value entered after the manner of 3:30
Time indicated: 12:59
